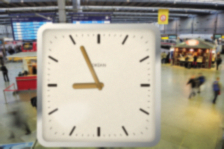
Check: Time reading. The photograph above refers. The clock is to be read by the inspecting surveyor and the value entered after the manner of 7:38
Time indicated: 8:56
